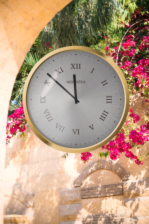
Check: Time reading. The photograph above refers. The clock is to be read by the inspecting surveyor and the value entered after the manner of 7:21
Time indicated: 11:52
